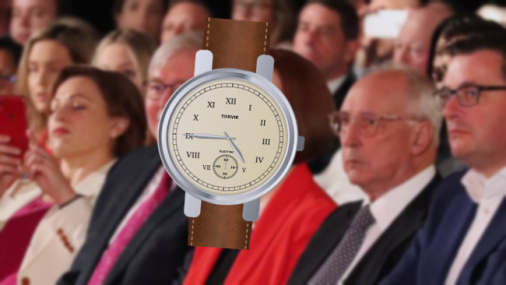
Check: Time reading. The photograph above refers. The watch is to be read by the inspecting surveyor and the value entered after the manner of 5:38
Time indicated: 4:45
